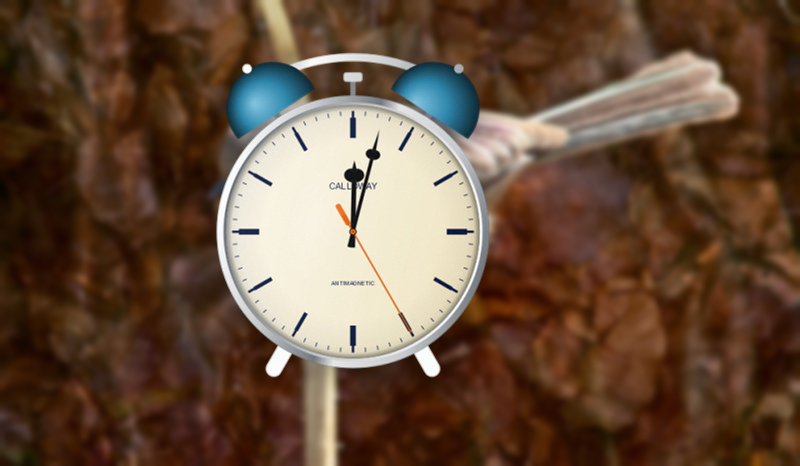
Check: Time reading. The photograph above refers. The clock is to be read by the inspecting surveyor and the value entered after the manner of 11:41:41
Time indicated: 12:02:25
